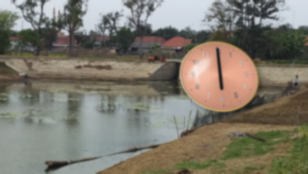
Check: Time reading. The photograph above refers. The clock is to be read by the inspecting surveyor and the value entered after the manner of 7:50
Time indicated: 6:00
